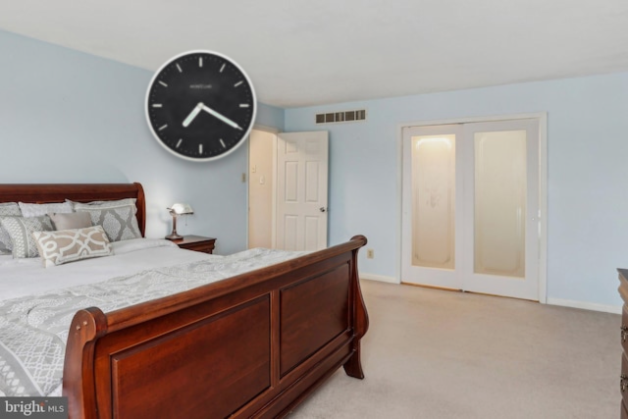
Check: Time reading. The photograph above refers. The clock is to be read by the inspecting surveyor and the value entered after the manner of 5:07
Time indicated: 7:20
